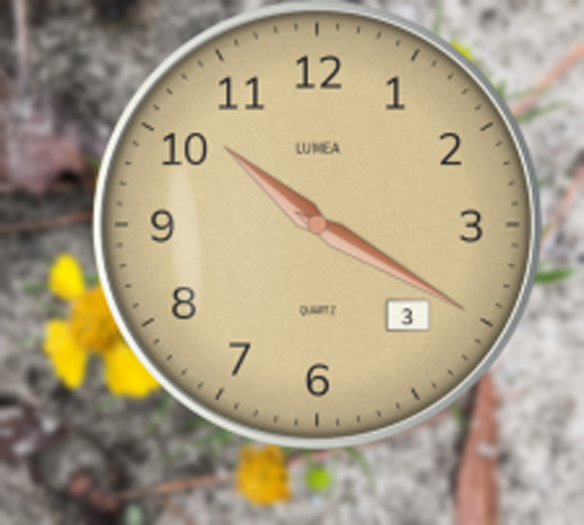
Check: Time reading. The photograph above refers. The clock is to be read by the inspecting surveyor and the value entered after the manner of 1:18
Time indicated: 10:20
